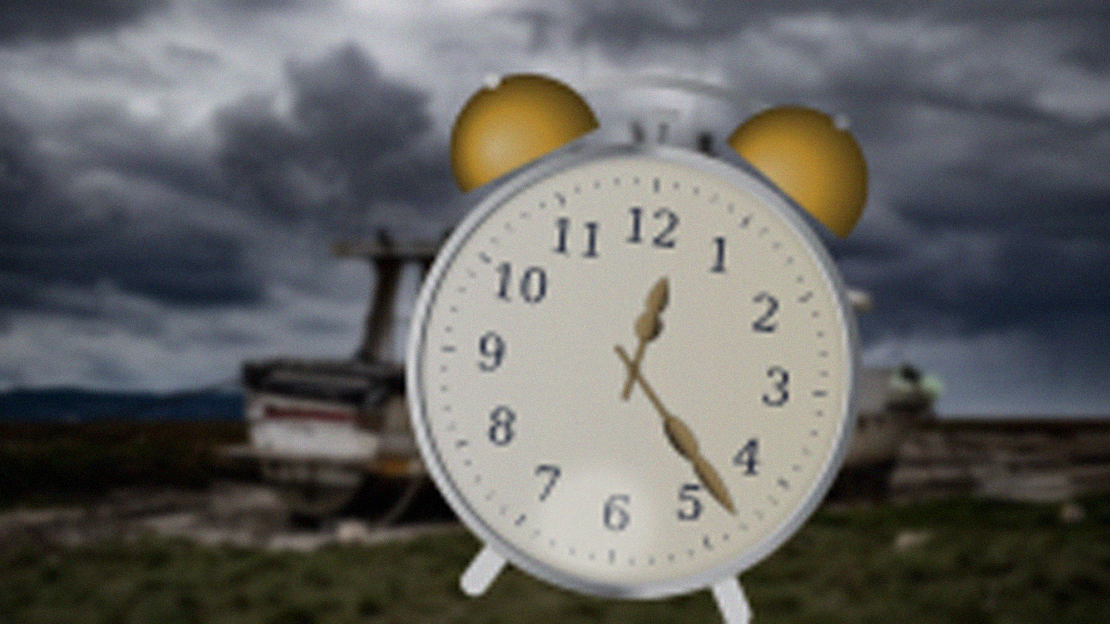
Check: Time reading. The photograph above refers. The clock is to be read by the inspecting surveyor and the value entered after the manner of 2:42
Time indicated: 12:23
